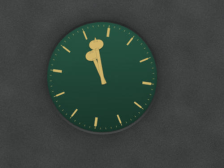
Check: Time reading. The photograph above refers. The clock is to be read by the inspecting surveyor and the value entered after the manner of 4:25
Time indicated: 10:57
